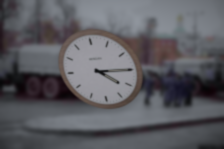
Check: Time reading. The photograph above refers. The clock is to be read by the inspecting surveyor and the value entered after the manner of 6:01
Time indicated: 4:15
